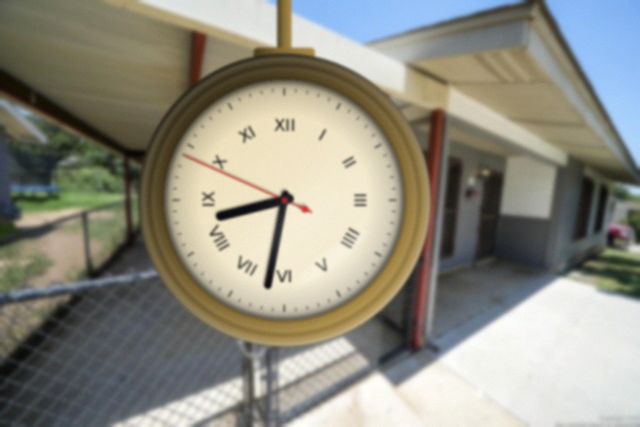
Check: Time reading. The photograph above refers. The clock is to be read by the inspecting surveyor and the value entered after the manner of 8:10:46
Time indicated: 8:31:49
